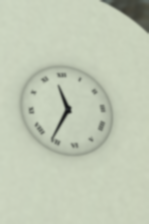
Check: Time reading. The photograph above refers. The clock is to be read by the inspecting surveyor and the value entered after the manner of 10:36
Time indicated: 11:36
